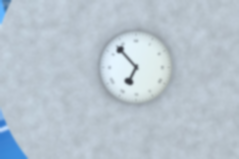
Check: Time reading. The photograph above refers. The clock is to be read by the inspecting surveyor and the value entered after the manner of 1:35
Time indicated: 6:53
